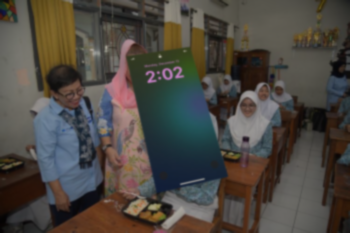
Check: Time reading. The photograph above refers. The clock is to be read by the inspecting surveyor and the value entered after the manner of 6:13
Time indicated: 2:02
